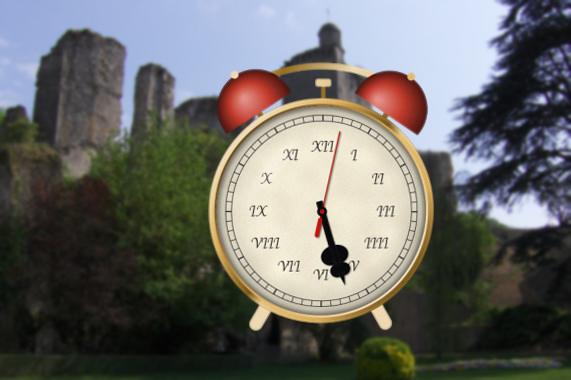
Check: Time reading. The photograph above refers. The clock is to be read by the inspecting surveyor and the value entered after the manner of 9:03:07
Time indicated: 5:27:02
